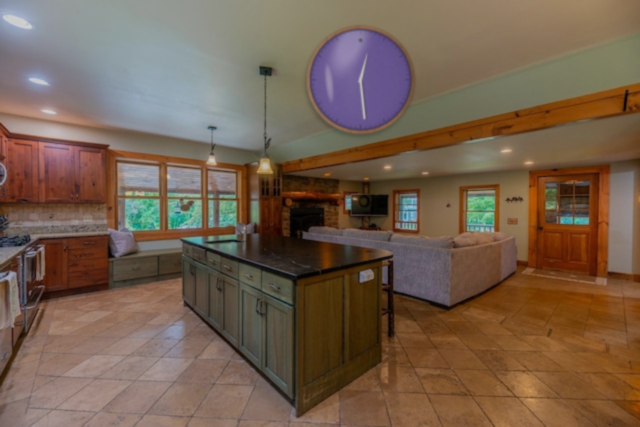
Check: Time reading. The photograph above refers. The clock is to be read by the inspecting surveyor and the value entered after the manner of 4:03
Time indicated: 12:29
